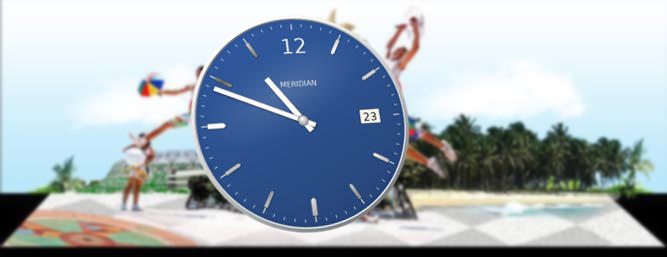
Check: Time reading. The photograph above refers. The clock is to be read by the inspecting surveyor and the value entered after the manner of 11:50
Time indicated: 10:49
